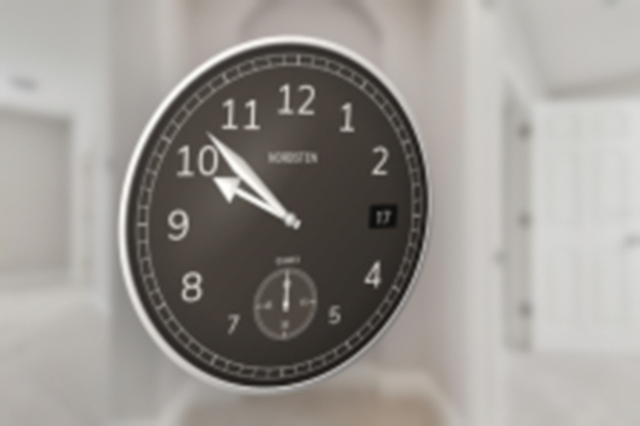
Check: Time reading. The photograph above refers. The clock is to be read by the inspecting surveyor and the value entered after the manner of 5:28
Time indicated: 9:52
